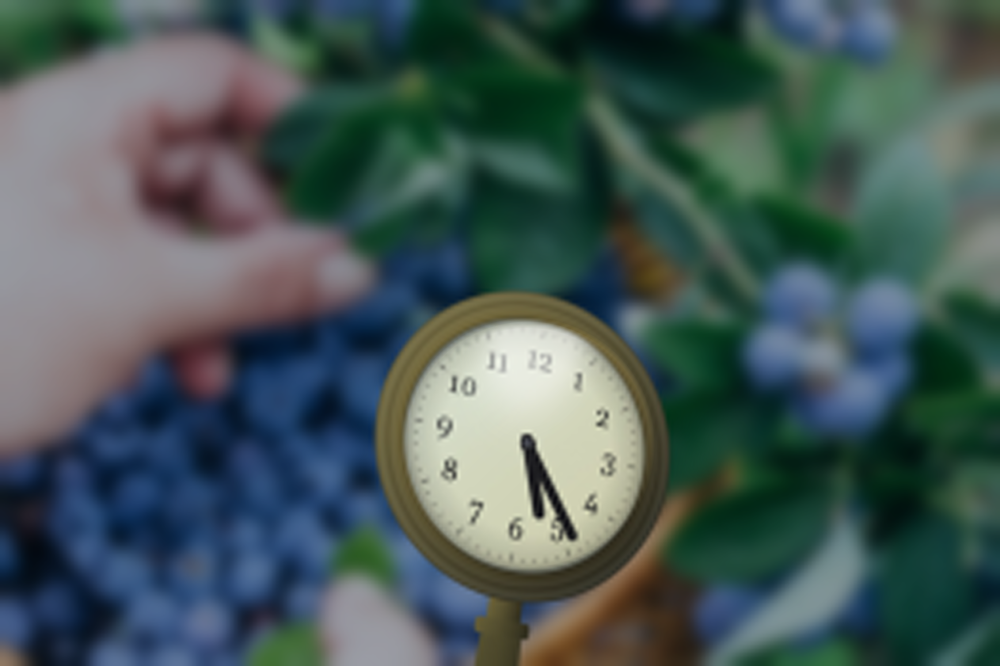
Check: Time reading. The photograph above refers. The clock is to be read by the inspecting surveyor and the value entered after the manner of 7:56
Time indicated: 5:24
